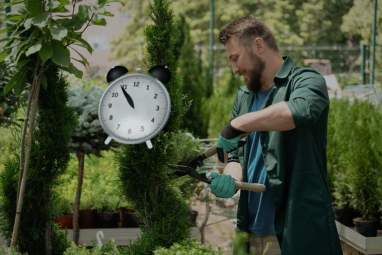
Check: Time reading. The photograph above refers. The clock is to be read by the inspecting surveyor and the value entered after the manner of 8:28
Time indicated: 10:54
